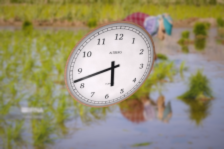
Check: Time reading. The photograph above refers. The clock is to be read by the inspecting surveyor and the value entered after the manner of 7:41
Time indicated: 5:42
